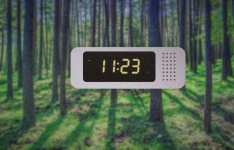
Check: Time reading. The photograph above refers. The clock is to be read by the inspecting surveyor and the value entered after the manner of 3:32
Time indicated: 11:23
